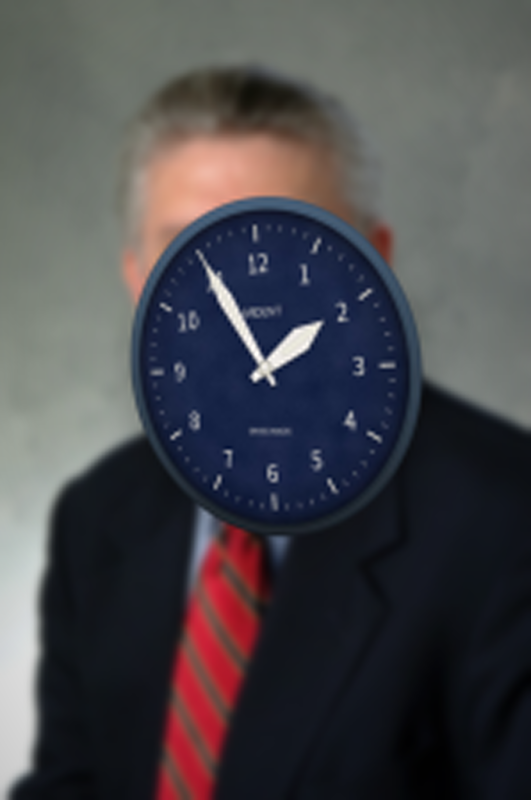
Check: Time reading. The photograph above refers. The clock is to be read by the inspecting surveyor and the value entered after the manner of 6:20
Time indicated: 1:55
